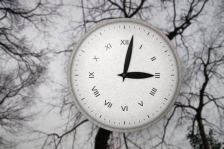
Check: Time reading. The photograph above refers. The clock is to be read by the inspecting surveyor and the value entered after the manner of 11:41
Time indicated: 3:02
